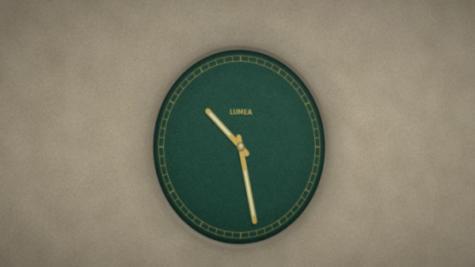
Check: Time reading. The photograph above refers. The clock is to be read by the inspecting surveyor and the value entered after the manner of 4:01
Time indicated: 10:28
